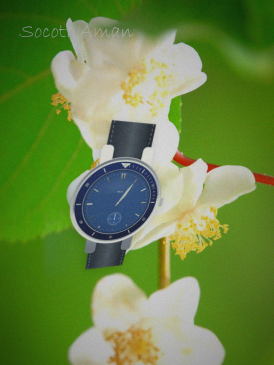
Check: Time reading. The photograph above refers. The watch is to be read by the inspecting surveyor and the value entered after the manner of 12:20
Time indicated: 1:05
